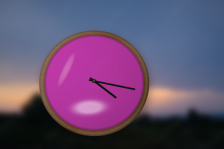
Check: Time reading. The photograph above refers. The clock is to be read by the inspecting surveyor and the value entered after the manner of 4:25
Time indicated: 4:17
